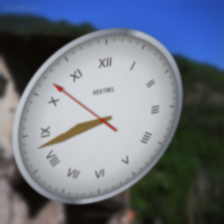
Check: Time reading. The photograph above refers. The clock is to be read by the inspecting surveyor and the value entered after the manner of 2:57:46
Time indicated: 8:42:52
